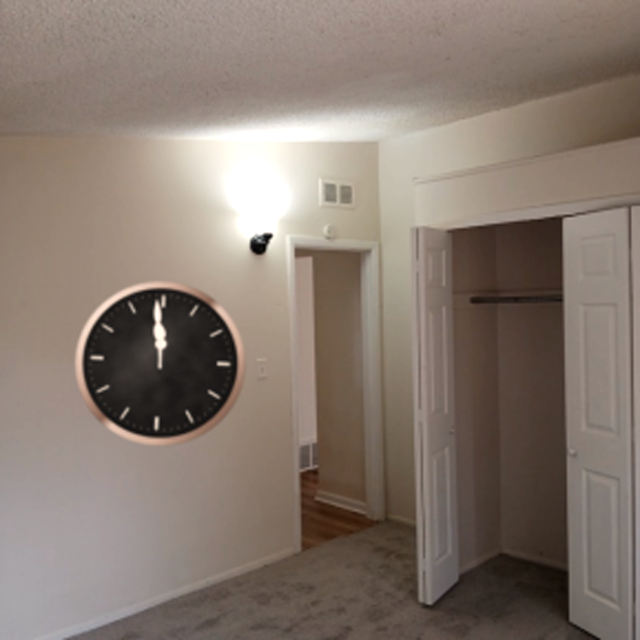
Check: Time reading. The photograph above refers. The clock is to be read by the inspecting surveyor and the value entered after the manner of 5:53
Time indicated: 11:59
